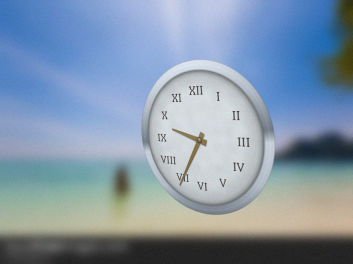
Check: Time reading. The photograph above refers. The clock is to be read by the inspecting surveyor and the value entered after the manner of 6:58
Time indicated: 9:35
